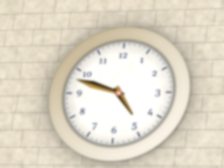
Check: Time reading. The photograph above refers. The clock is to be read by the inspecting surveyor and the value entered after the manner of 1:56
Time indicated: 4:48
